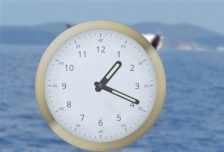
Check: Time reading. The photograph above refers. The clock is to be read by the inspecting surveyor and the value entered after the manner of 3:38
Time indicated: 1:19
